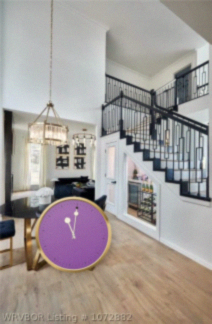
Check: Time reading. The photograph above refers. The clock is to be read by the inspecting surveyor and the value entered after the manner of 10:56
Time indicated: 11:00
